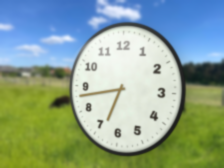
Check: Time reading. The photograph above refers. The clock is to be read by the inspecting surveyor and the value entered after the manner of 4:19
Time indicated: 6:43
